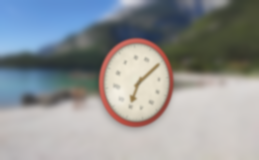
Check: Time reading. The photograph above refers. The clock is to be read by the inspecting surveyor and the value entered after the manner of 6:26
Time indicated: 6:05
